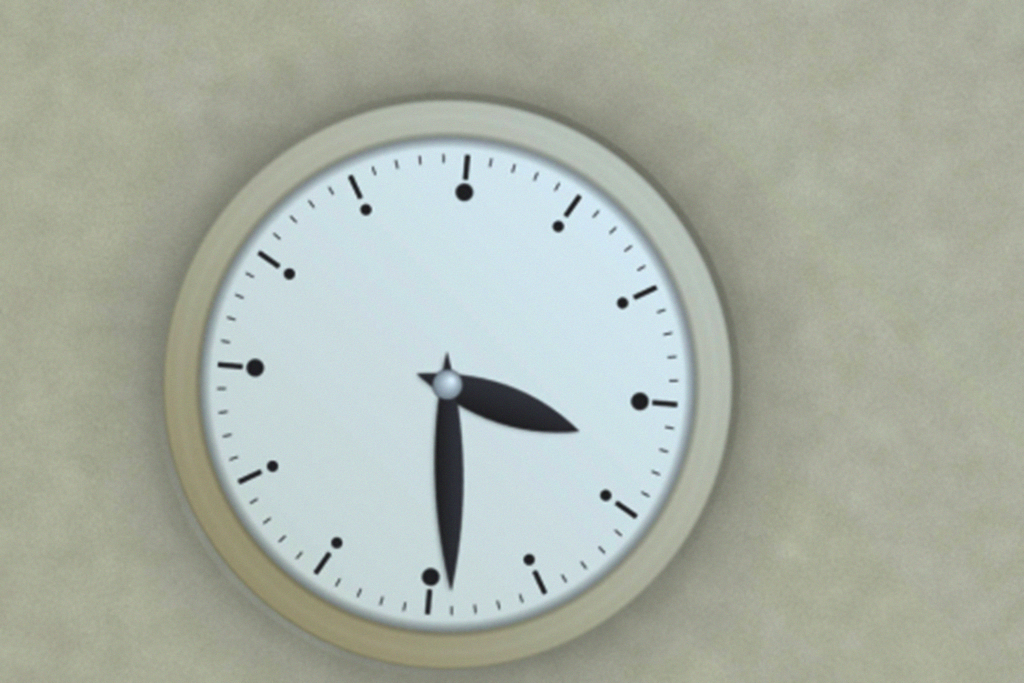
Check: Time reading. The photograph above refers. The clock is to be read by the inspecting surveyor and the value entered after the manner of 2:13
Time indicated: 3:29
